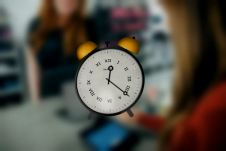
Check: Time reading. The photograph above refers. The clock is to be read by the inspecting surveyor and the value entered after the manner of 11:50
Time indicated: 12:22
